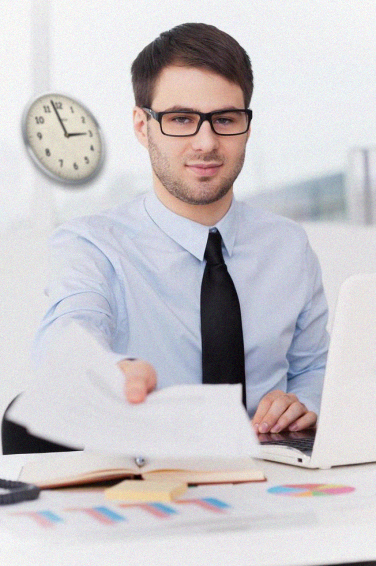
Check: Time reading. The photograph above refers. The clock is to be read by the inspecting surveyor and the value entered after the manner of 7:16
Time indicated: 2:58
